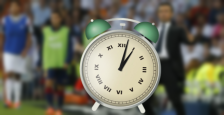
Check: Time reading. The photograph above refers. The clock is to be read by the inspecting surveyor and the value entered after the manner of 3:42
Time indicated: 1:02
